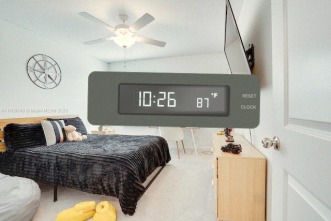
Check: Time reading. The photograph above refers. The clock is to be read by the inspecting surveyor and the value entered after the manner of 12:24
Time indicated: 10:26
